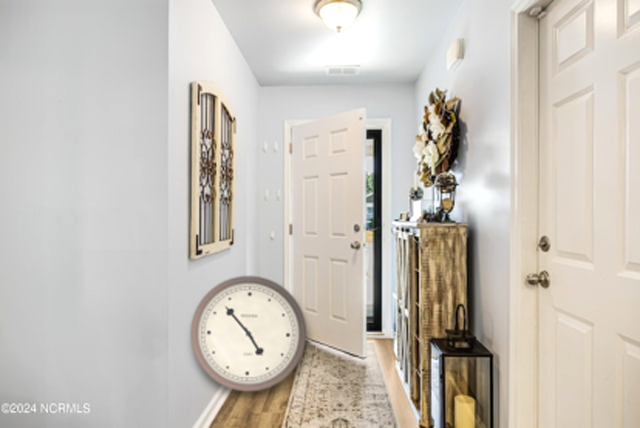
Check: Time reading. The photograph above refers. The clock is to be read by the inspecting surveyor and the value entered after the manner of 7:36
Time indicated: 4:53
